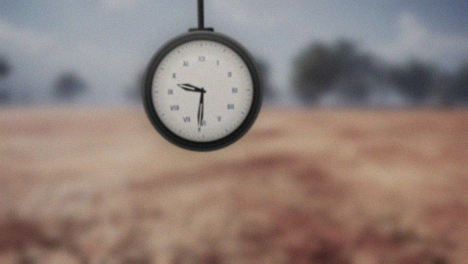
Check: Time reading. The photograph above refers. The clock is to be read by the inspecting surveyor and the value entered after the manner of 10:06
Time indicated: 9:31
